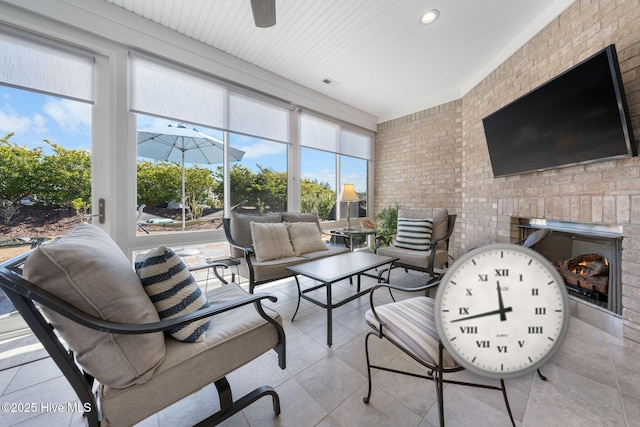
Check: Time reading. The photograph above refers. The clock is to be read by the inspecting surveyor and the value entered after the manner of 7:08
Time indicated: 11:43
